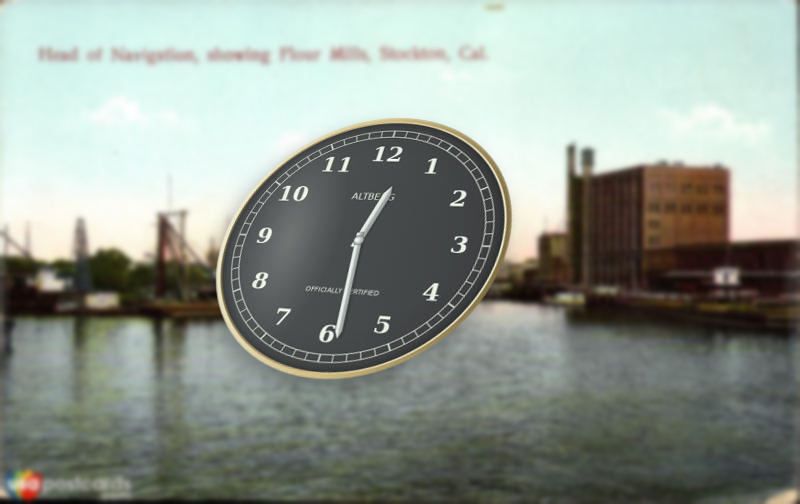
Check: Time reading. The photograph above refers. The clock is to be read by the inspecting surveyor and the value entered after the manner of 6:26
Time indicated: 12:29
